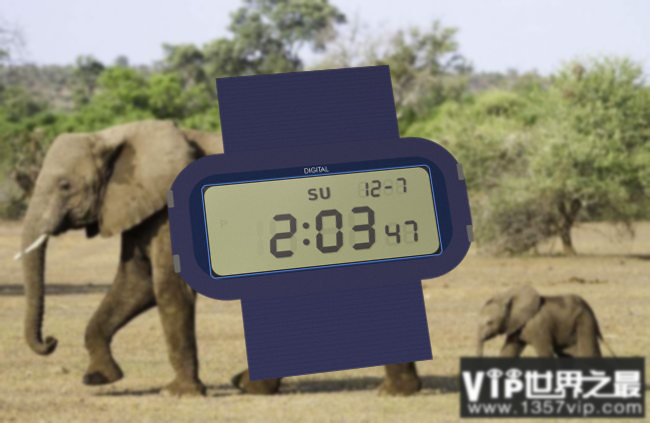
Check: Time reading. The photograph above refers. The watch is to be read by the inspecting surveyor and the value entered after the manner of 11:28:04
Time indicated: 2:03:47
